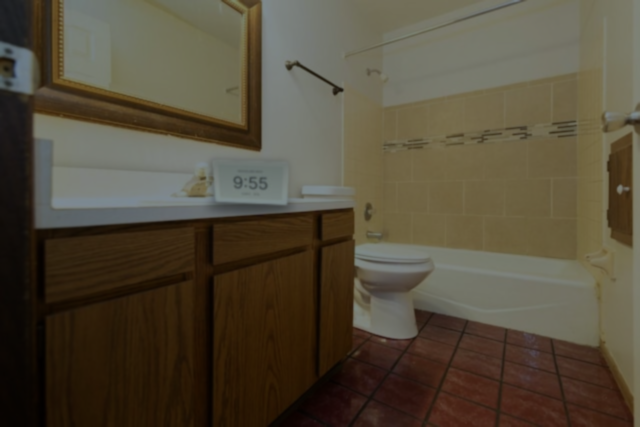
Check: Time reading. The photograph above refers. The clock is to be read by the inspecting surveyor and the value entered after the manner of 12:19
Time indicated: 9:55
